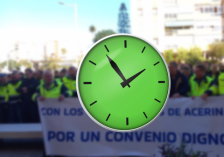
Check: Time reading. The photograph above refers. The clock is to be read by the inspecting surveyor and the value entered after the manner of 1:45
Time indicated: 1:54
